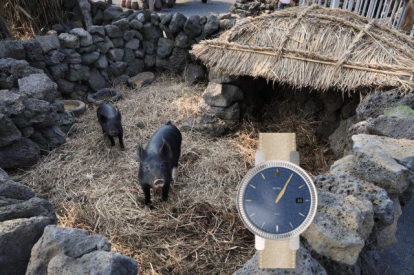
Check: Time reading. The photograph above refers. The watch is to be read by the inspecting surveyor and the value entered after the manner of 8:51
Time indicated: 1:05
